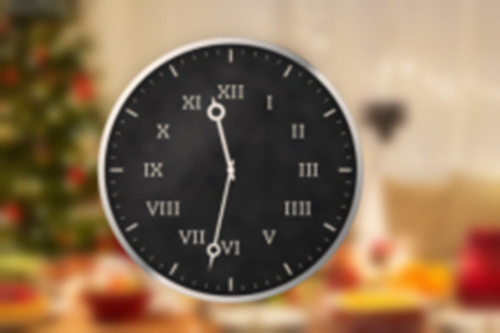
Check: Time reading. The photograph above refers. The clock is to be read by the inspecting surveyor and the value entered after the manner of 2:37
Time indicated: 11:32
